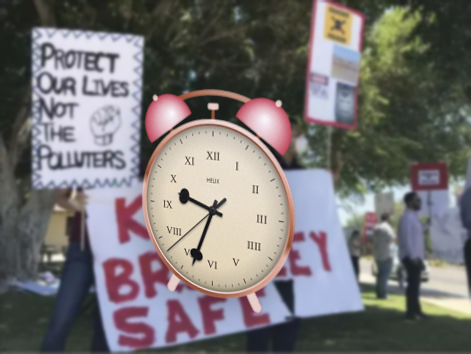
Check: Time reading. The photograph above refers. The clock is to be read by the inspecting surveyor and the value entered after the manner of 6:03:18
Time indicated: 9:33:38
